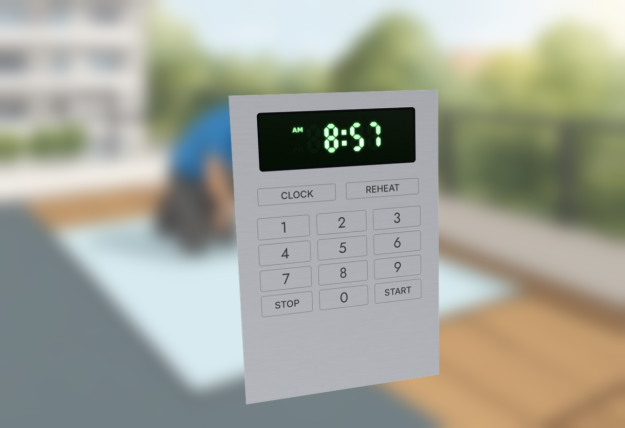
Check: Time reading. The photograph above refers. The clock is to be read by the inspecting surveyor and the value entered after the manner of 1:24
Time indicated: 8:57
